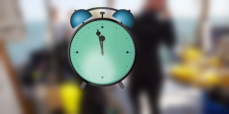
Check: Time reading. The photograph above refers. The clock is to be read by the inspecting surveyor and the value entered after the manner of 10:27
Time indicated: 11:58
